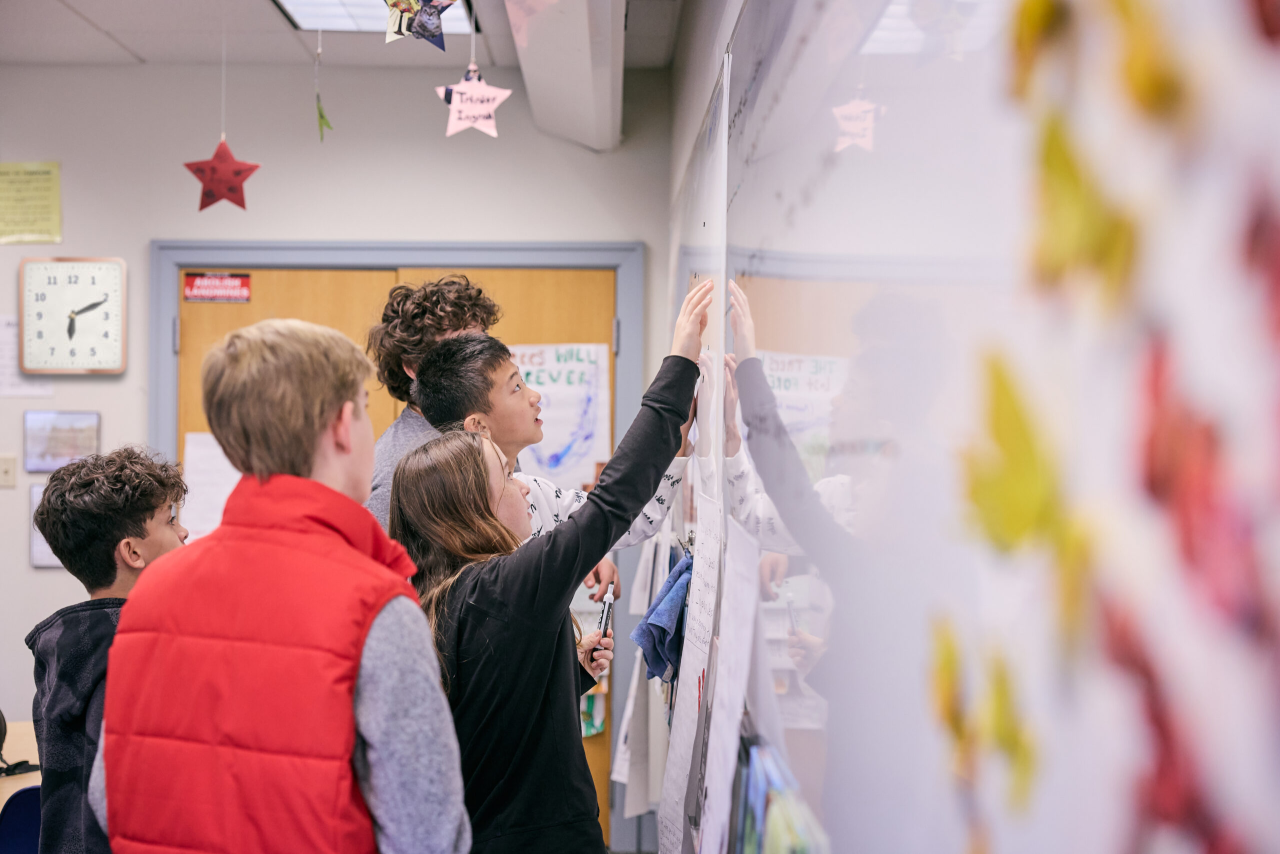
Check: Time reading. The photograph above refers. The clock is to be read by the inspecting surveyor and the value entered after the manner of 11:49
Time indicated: 6:11
